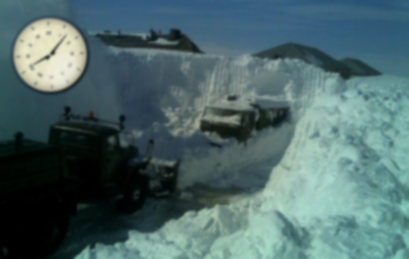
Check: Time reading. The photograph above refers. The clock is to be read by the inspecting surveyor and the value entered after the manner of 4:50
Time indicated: 8:07
